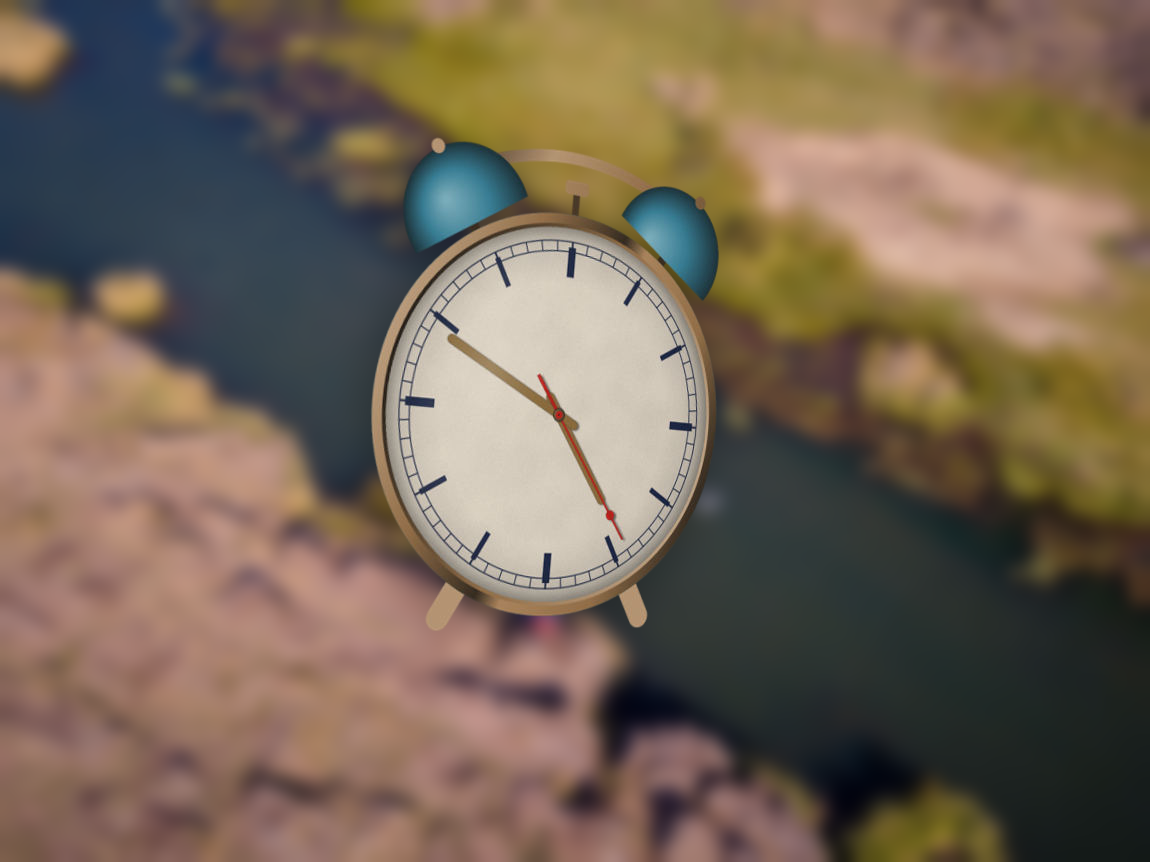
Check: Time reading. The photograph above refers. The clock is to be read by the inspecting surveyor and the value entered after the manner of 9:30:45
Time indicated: 4:49:24
